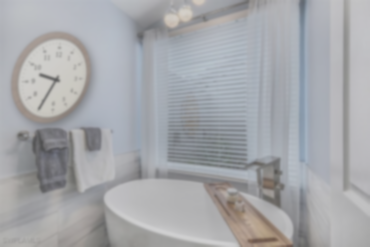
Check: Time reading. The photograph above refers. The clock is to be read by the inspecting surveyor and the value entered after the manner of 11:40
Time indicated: 9:35
